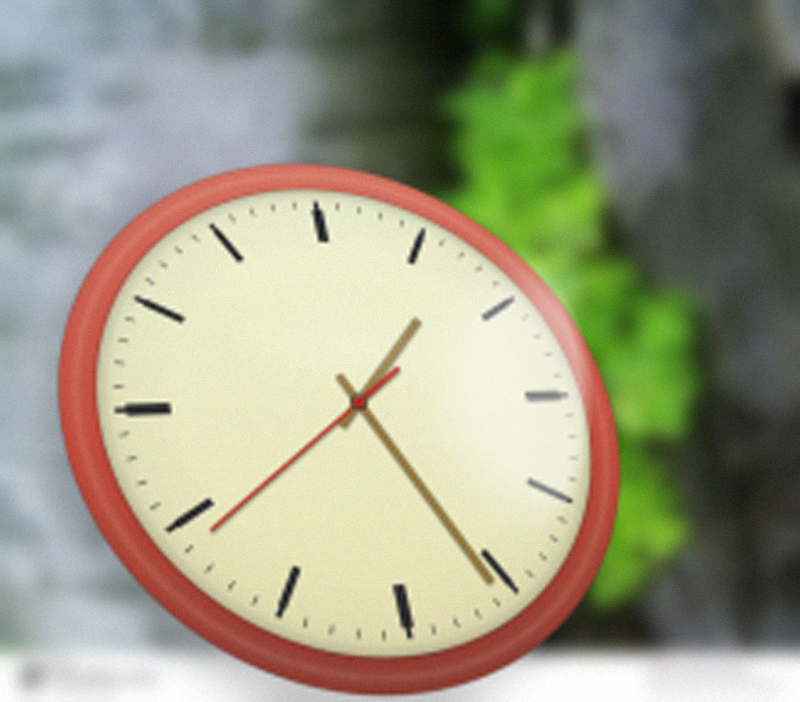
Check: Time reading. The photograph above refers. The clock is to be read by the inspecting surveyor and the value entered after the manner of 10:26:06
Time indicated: 1:25:39
